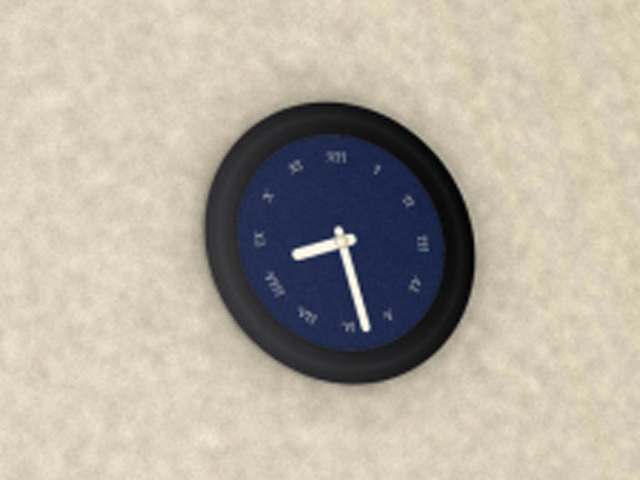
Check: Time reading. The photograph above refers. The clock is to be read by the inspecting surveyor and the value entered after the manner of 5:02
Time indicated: 8:28
